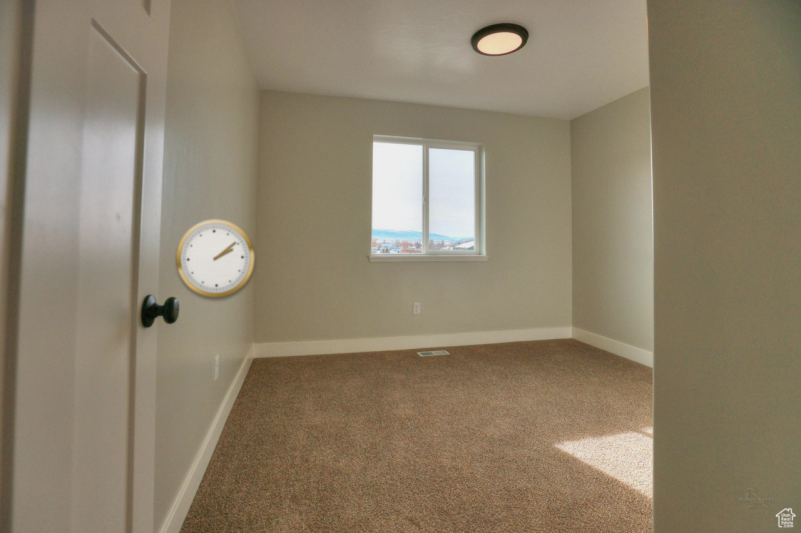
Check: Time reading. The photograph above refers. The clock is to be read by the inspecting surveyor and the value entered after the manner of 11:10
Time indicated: 2:09
